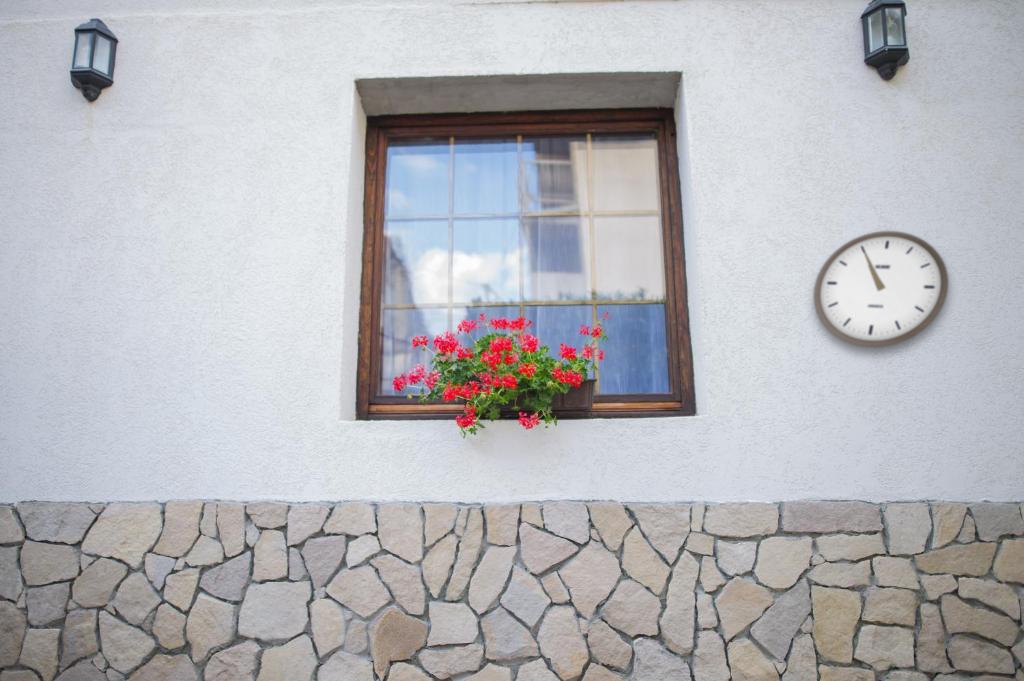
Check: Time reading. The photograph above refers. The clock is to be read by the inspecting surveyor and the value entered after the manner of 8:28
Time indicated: 10:55
